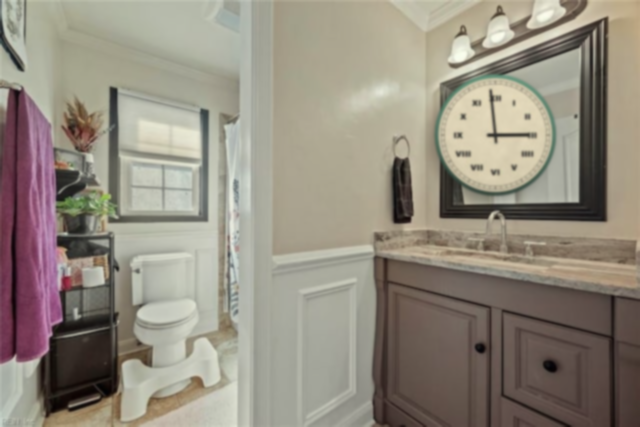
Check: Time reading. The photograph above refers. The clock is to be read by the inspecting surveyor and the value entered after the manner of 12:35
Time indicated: 2:59
